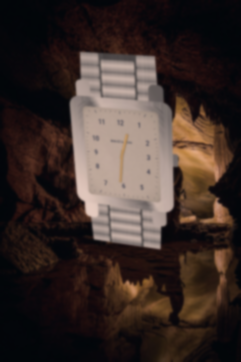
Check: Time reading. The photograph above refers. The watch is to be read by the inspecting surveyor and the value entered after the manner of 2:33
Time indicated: 12:31
